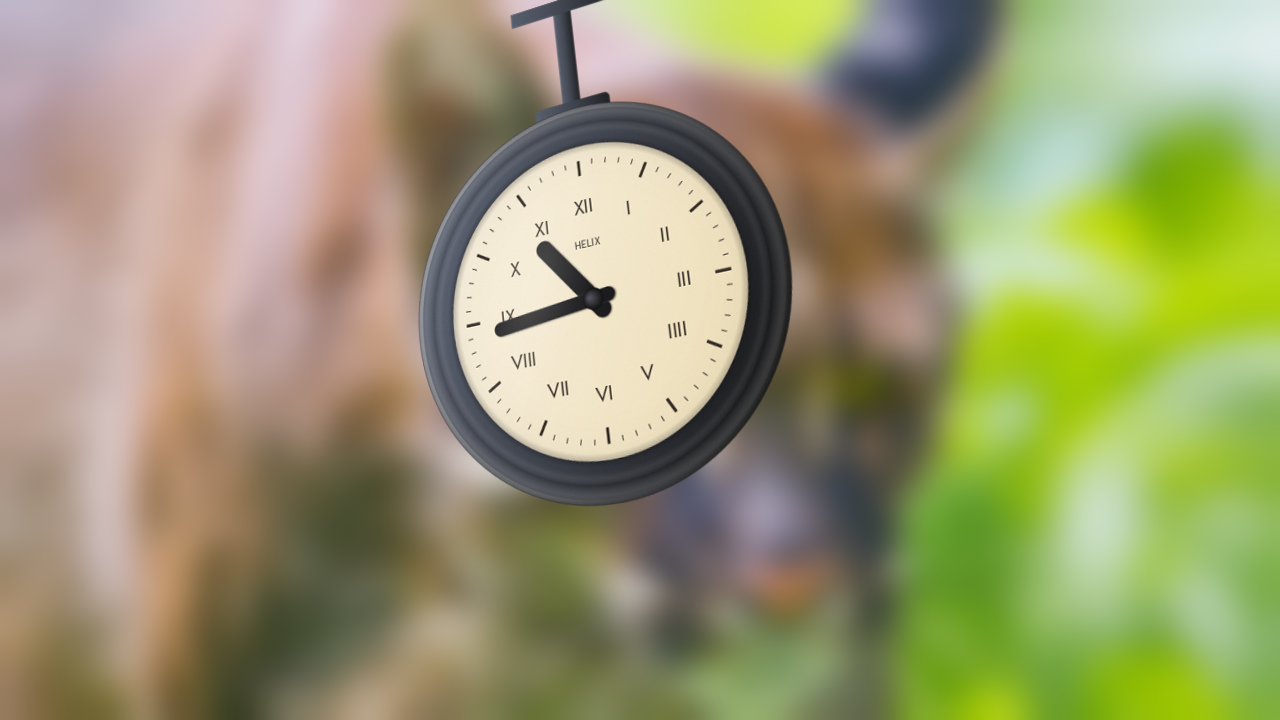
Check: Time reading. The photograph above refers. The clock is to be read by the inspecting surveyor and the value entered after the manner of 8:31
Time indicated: 10:44
